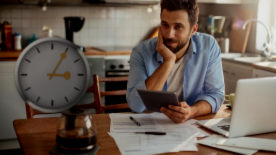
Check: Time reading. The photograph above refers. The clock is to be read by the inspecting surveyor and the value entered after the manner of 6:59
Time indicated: 3:05
